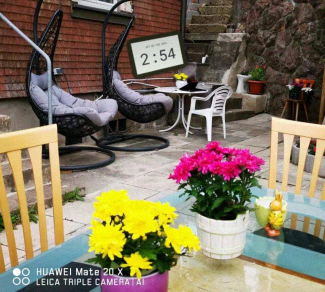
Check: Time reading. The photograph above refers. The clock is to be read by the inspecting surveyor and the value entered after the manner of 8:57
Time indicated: 2:54
